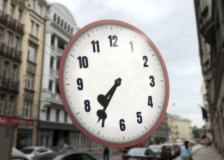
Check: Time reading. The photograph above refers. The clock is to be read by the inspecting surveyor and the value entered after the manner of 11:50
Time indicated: 7:36
